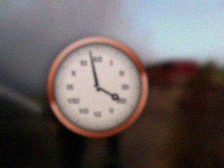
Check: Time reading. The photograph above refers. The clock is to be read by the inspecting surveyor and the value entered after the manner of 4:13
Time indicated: 3:58
